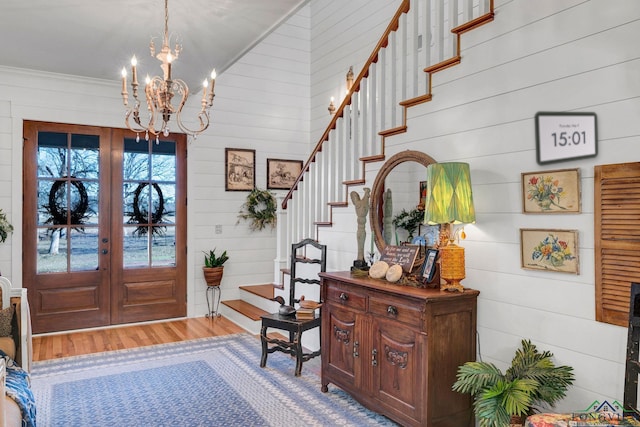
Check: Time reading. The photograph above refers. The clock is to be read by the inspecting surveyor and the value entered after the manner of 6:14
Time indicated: 15:01
